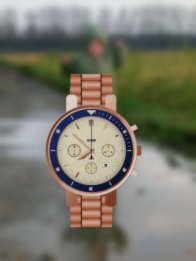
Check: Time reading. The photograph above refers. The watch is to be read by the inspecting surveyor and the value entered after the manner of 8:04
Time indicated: 7:52
